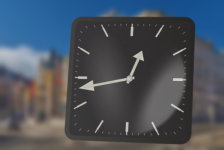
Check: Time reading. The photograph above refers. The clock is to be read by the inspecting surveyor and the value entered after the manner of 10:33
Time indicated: 12:43
